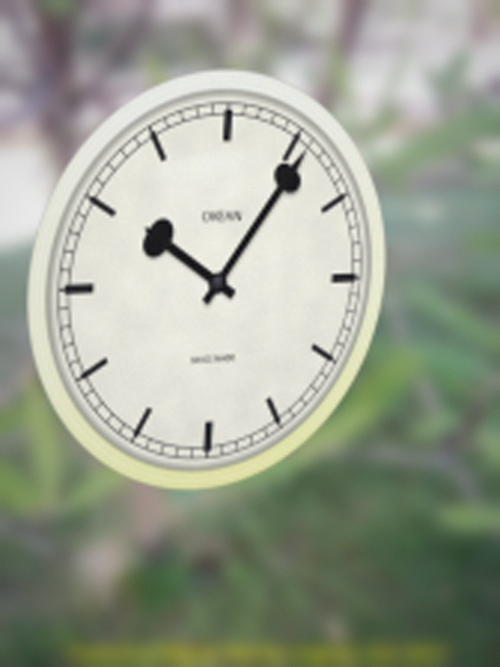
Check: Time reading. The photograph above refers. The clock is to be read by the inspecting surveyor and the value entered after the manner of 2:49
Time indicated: 10:06
